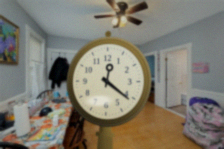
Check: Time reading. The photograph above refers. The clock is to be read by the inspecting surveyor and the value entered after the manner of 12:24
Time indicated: 12:21
